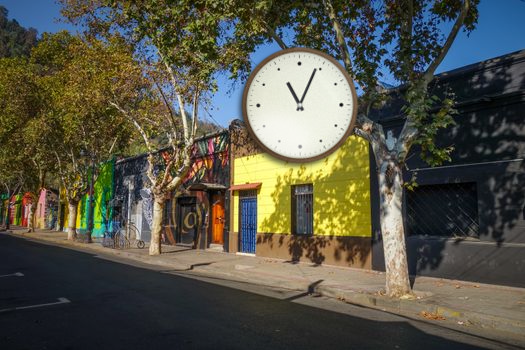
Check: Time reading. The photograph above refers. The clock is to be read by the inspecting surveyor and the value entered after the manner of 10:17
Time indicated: 11:04
